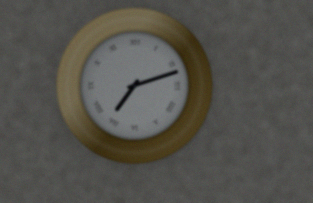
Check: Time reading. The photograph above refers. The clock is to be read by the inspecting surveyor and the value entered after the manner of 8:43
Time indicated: 7:12
